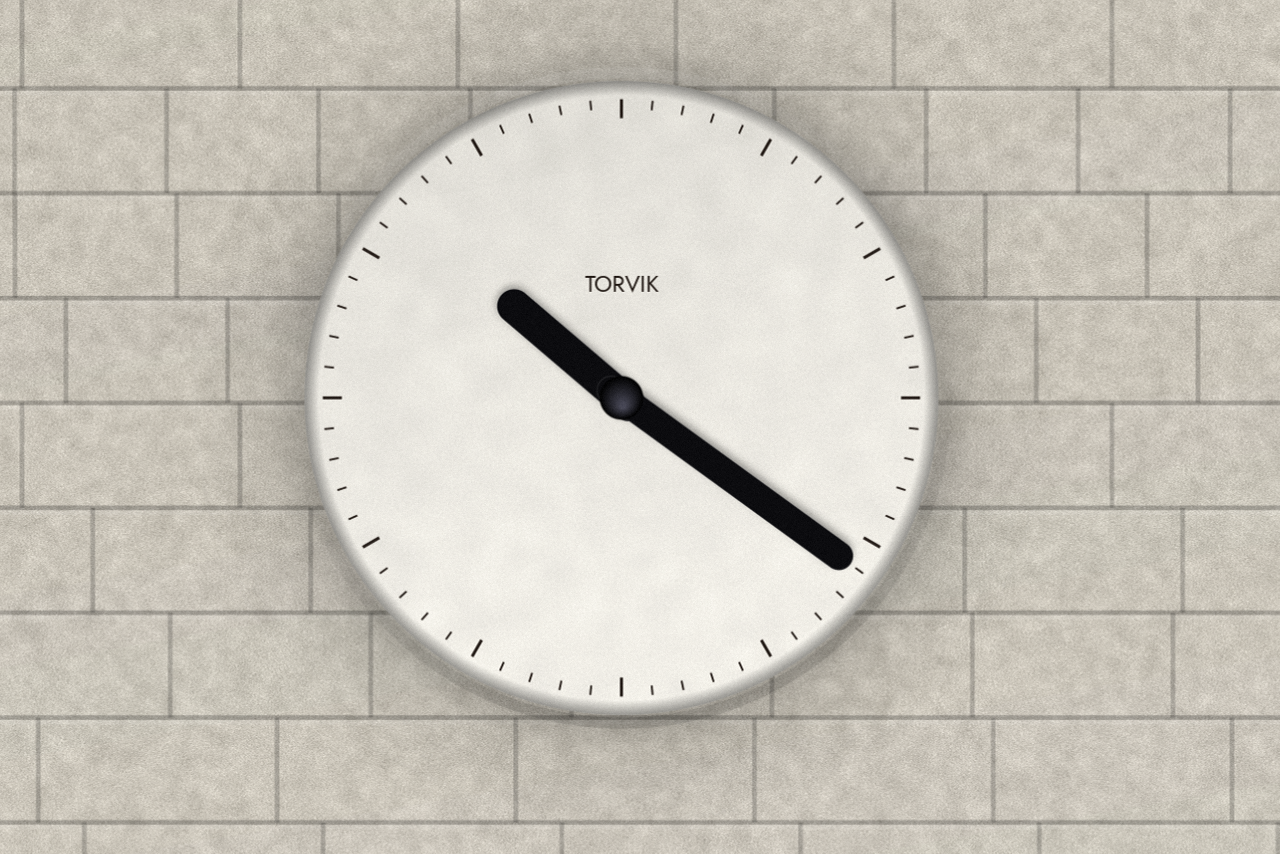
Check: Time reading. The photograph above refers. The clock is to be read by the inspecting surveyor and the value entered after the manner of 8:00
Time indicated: 10:21
